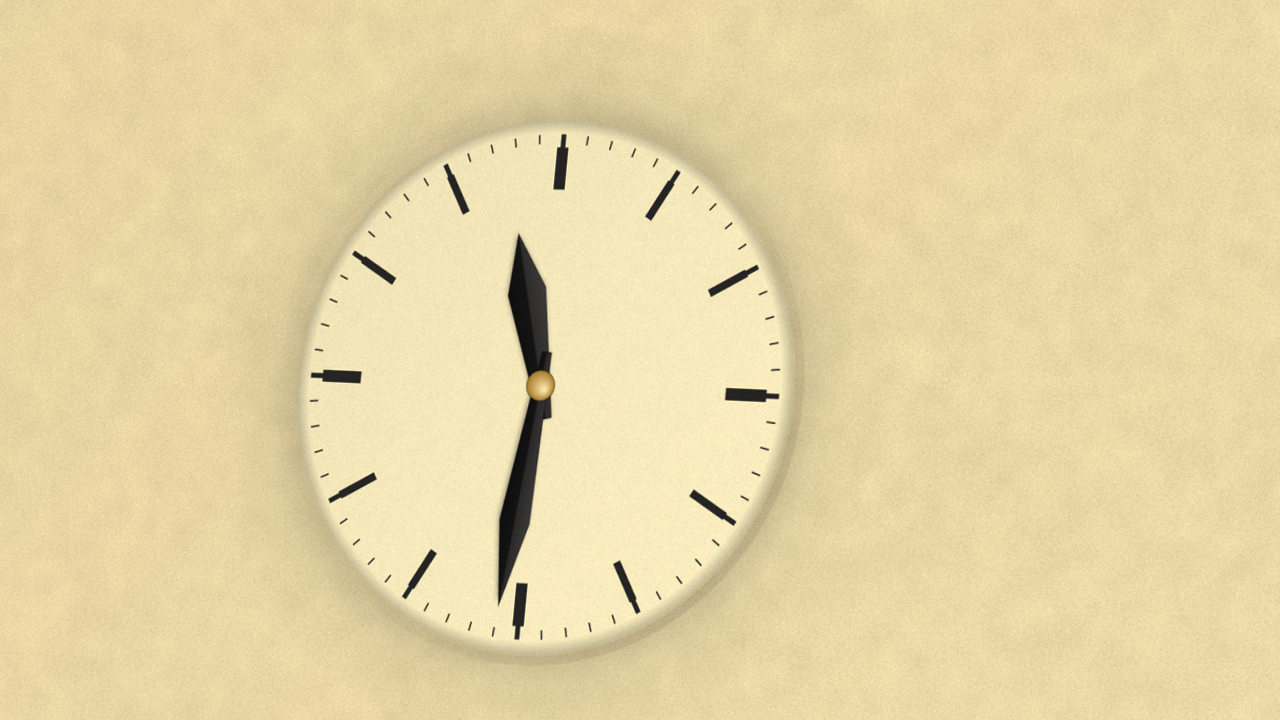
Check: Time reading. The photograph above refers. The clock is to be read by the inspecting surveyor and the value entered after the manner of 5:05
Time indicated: 11:31
